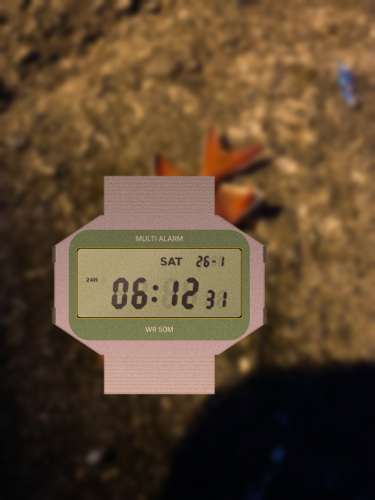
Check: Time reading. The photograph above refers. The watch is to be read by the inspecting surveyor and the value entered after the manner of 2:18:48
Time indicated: 6:12:31
